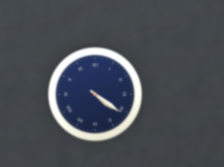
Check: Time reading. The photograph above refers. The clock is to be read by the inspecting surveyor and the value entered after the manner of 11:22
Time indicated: 4:21
